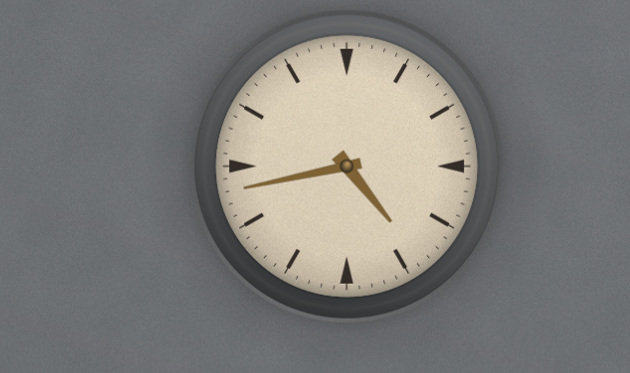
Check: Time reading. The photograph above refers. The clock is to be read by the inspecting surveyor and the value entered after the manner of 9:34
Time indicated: 4:43
